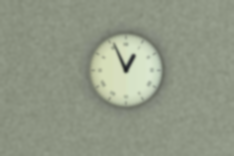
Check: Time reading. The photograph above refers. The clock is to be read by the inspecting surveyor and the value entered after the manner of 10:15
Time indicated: 12:56
